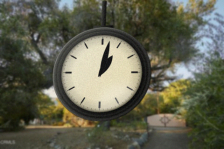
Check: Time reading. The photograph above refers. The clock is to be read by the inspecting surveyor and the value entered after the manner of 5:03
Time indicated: 1:02
